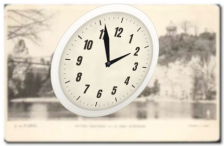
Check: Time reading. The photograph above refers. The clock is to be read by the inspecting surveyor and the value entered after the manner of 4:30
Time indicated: 1:56
